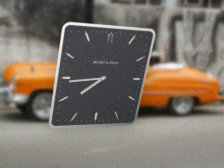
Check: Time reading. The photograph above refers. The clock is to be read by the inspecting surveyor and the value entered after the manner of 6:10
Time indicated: 7:44
